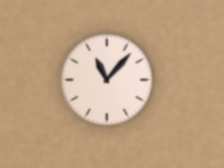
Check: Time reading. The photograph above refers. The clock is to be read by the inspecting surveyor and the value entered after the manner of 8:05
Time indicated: 11:07
